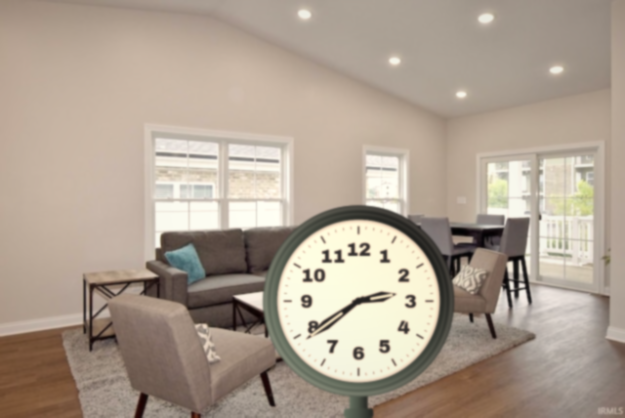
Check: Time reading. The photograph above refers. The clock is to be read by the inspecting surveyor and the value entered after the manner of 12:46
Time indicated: 2:39
